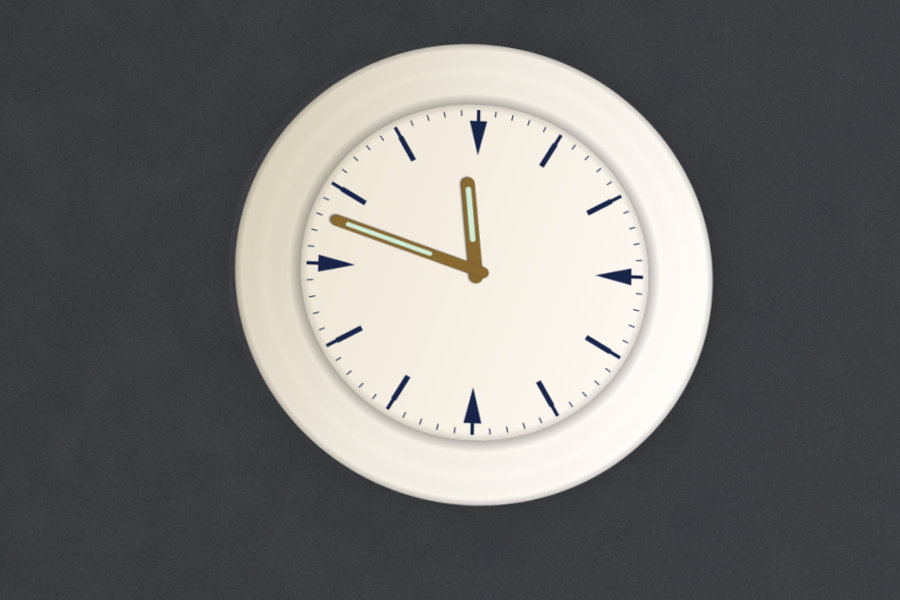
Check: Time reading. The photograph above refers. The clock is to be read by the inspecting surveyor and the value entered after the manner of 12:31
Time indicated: 11:48
